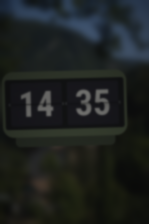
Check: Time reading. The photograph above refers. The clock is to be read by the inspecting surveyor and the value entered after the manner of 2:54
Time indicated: 14:35
